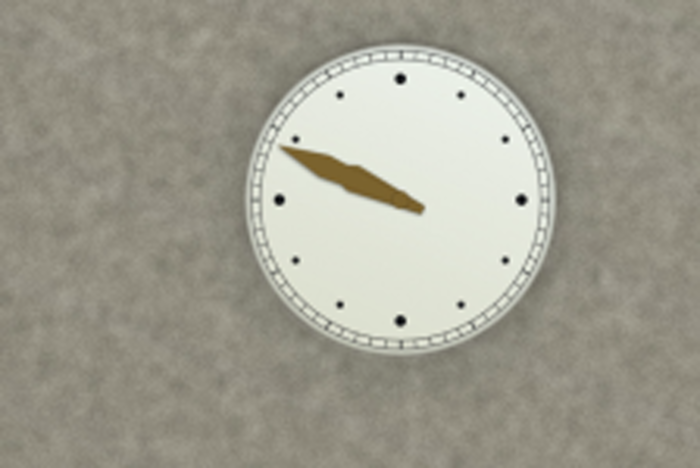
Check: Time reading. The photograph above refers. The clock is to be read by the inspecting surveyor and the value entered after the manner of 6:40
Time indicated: 9:49
